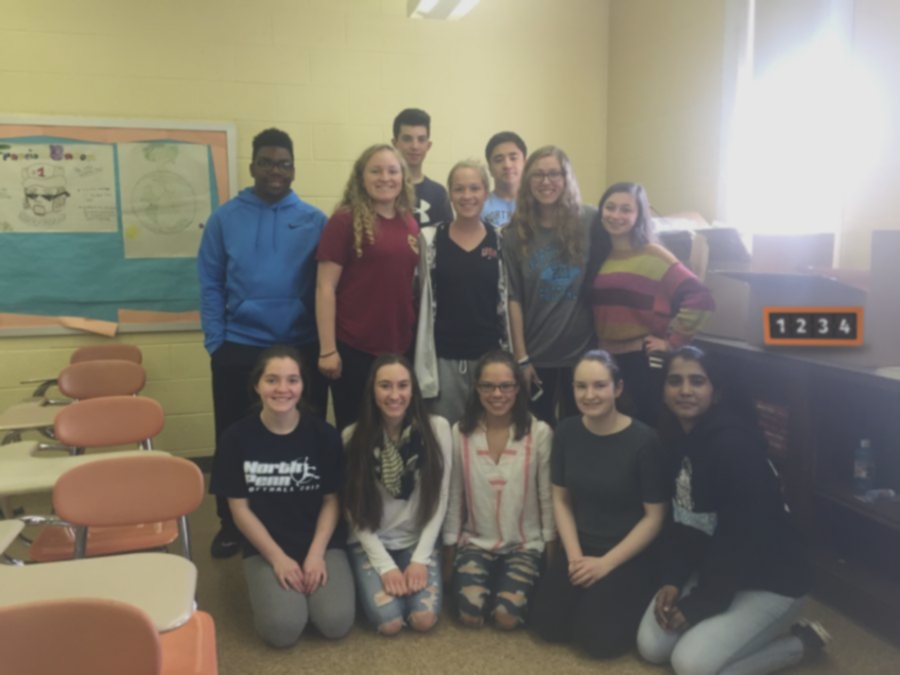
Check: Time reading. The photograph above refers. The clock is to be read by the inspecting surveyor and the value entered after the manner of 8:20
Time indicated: 12:34
